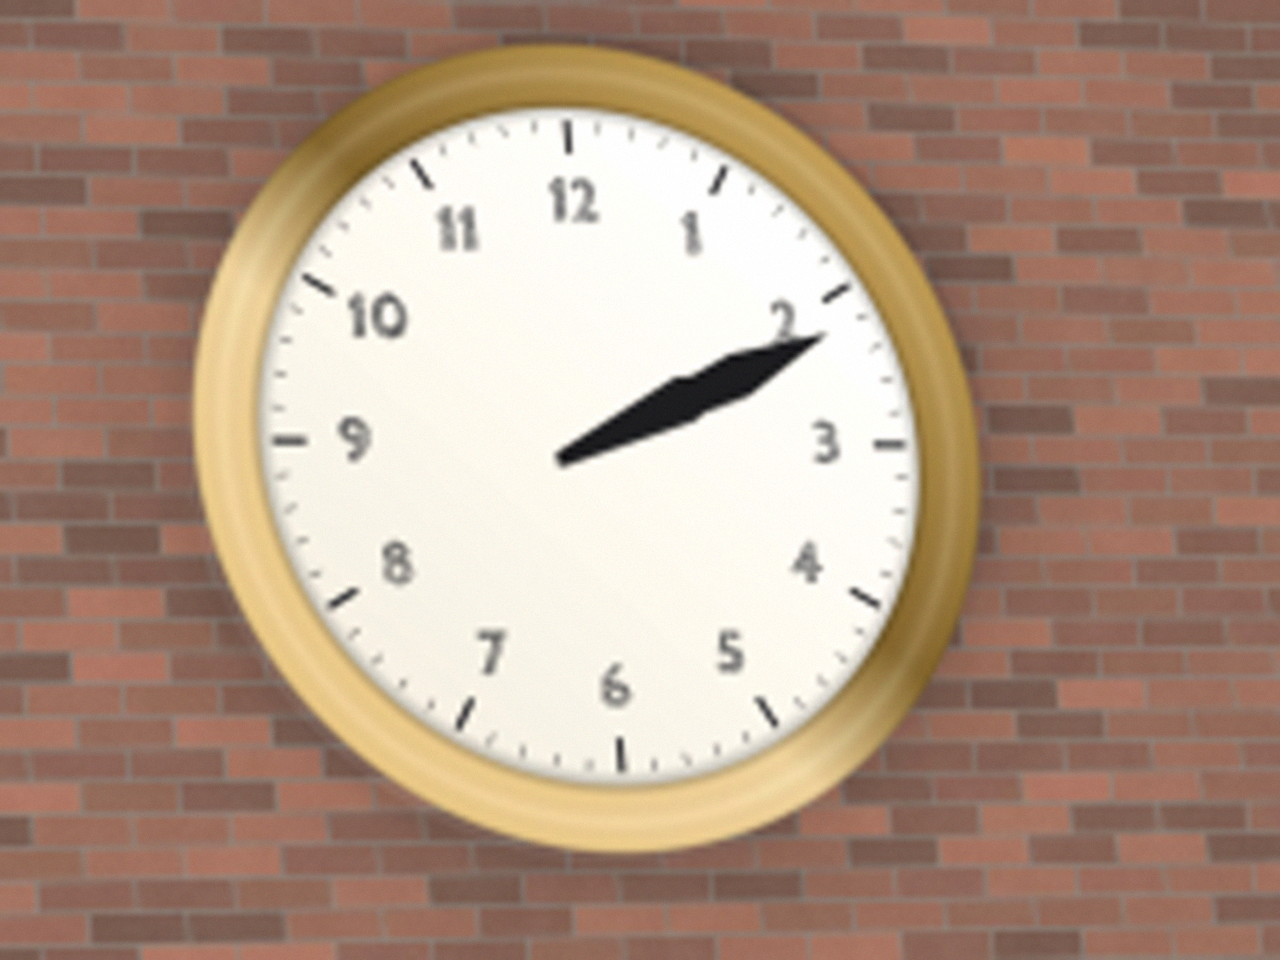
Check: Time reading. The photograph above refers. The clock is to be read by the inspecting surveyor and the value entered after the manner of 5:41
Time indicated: 2:11
